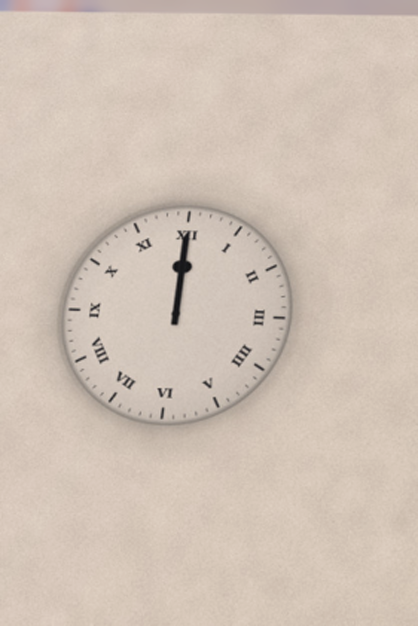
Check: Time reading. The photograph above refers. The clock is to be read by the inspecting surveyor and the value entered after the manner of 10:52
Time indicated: 12:00
